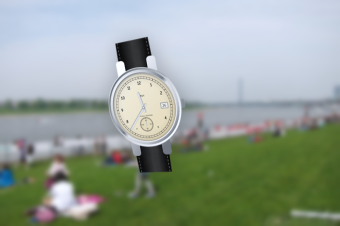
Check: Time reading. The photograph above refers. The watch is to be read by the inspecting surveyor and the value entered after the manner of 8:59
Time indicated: 11:37
